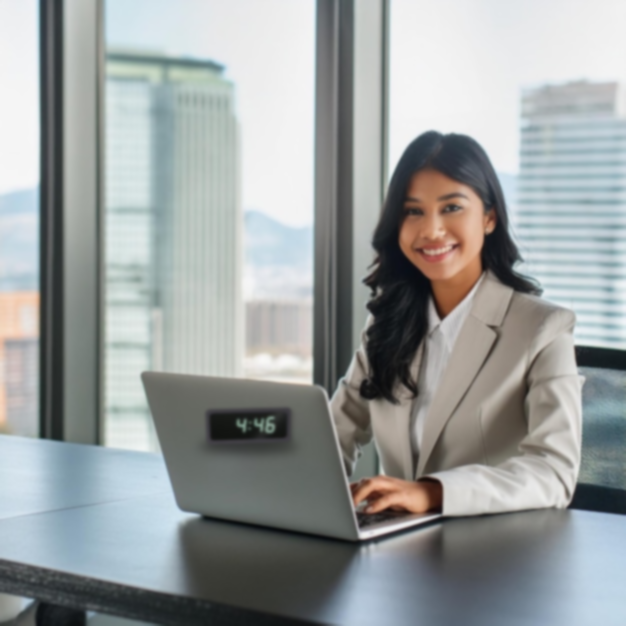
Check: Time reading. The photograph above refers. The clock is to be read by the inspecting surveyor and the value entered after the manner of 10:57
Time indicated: 4:46
